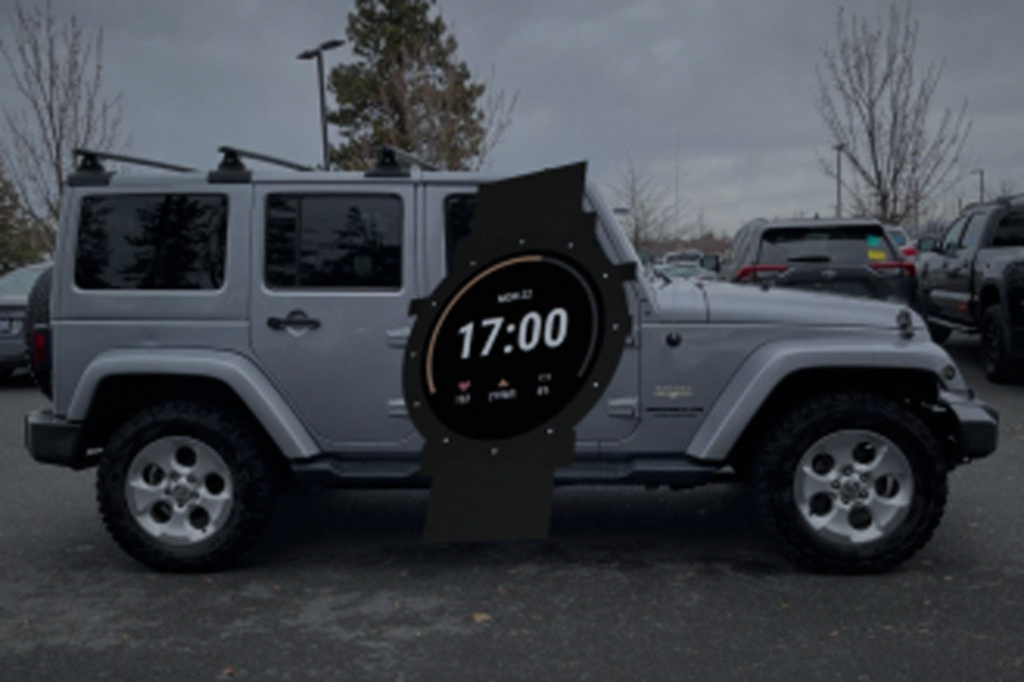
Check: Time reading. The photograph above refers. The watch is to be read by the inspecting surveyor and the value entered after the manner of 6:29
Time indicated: 17:00
